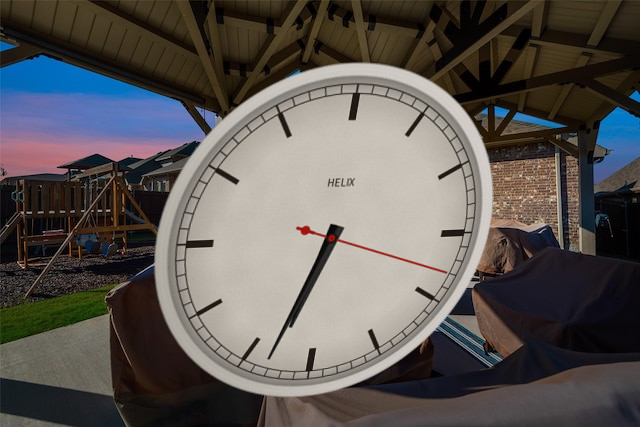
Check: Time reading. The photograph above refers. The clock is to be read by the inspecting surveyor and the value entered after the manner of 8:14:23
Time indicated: 6:33:18
